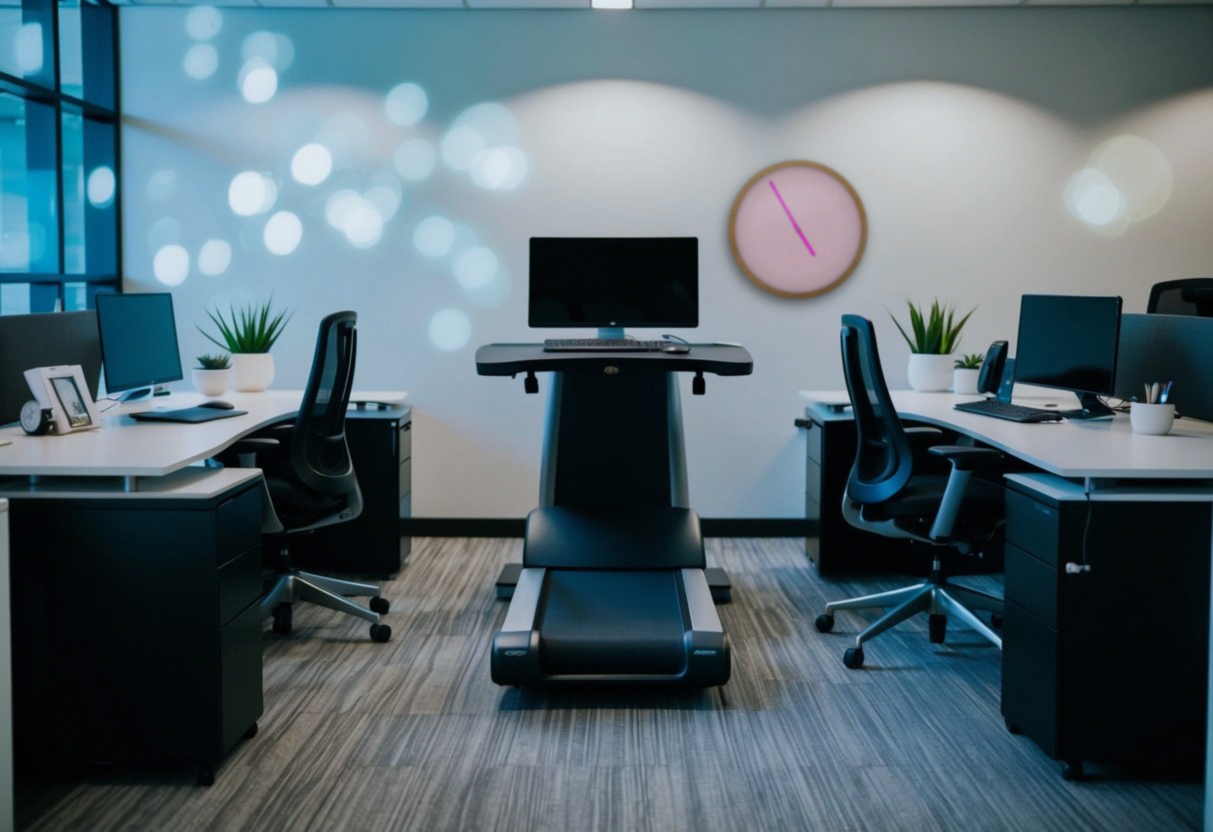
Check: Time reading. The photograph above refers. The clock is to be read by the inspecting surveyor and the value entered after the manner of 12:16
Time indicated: 4:55
